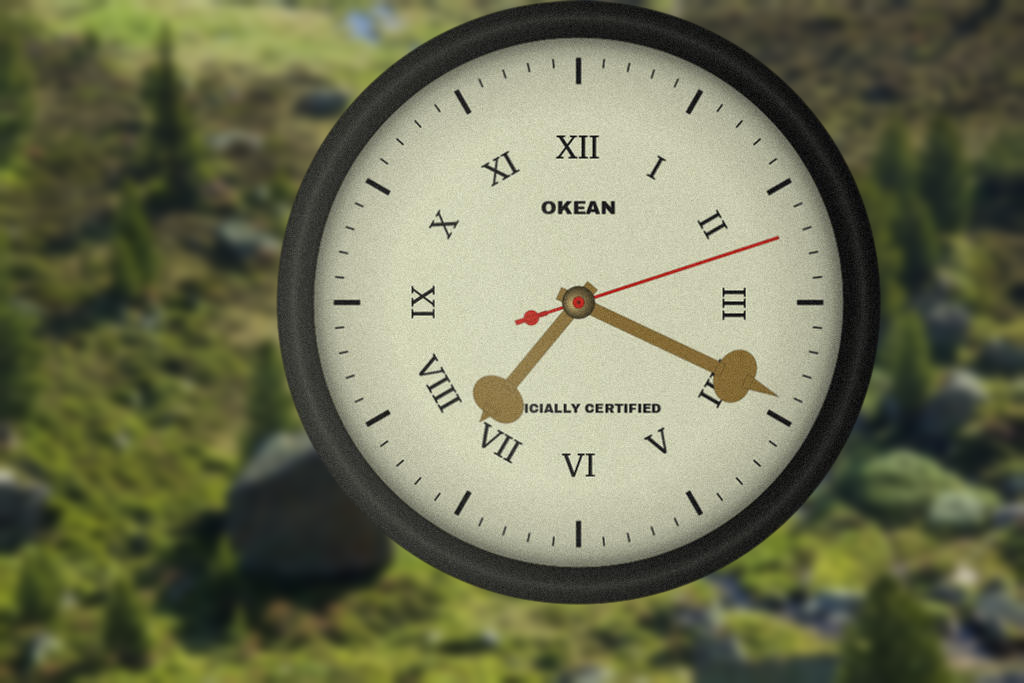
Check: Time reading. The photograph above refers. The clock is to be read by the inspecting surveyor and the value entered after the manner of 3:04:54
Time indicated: 7:19:12
